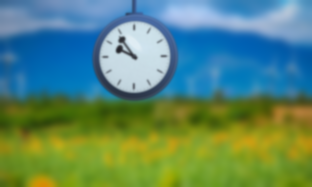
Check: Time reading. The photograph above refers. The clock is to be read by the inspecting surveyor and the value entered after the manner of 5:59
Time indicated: 9:54
